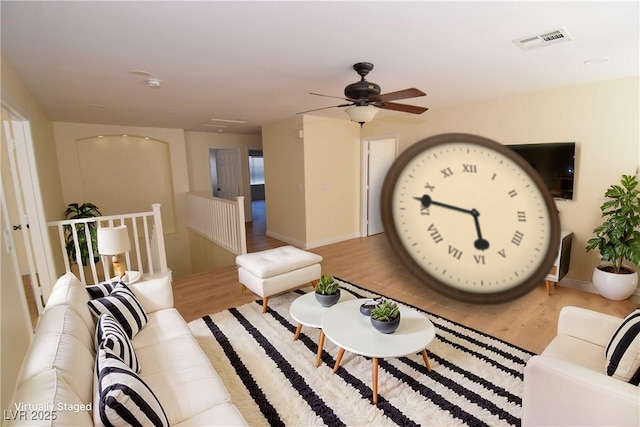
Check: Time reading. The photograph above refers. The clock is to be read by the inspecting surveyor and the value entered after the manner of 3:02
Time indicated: 5:47
